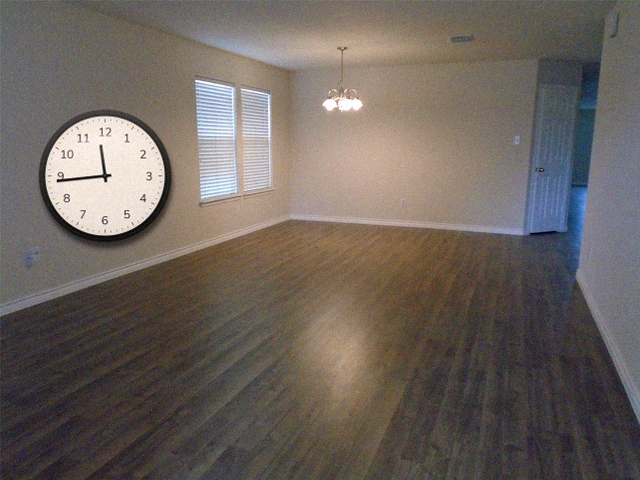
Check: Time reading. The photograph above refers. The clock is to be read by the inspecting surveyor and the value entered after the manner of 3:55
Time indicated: 11:44
